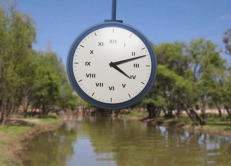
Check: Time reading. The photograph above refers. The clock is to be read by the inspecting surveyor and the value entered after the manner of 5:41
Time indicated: 4:12
